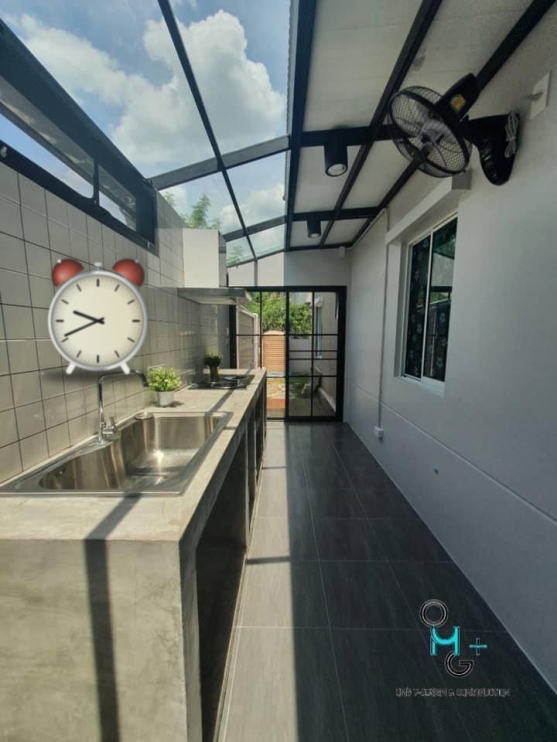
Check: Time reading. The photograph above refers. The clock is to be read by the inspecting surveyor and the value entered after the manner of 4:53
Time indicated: 9:41
